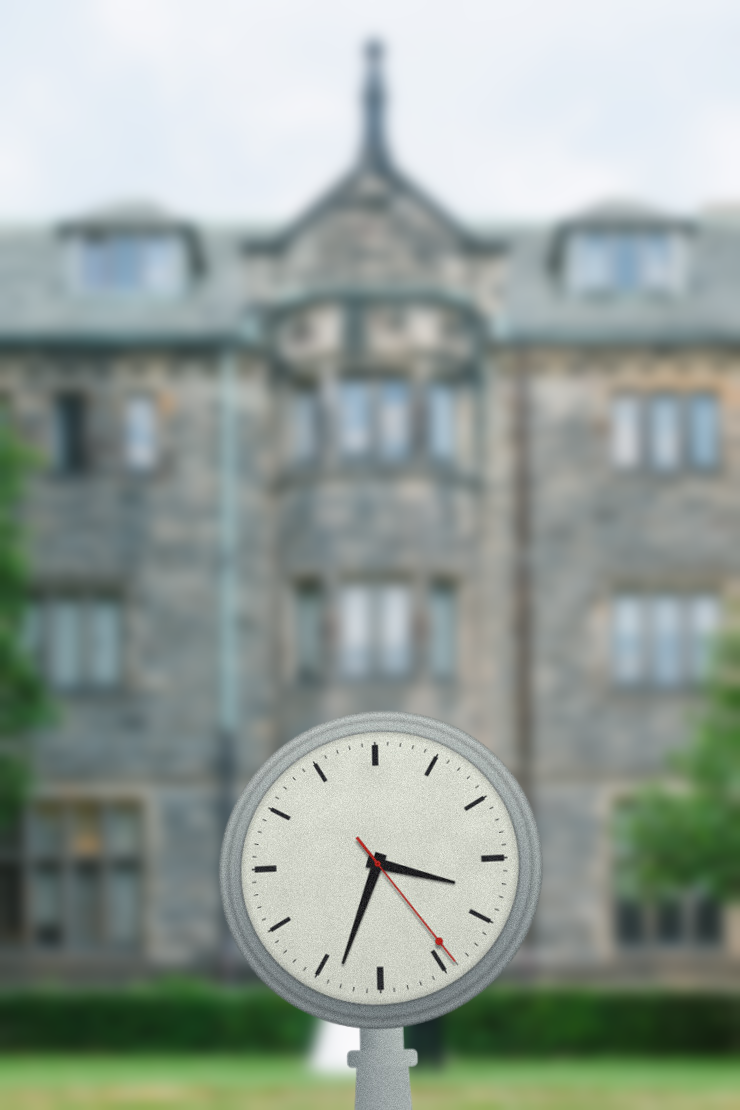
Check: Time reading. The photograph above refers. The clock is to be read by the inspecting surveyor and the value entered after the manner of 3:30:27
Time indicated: 3:33:24
